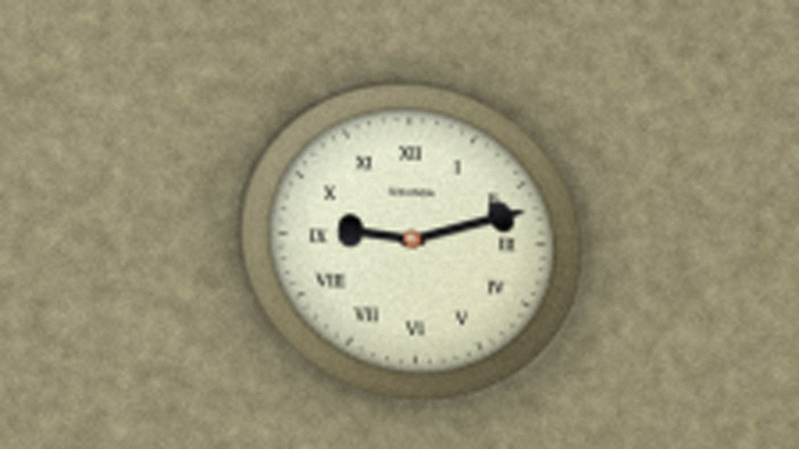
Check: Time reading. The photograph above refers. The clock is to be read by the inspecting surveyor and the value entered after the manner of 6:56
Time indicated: 9:12
